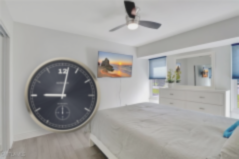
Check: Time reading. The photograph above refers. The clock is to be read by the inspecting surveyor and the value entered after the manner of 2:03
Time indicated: 9:02
